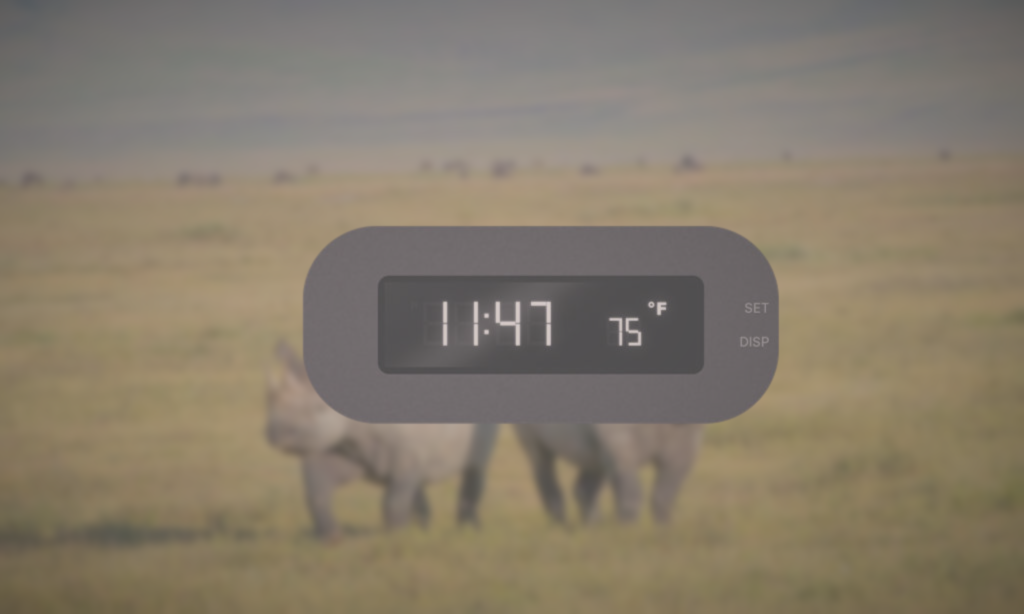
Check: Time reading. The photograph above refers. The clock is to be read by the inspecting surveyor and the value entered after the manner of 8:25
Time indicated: 11:47
